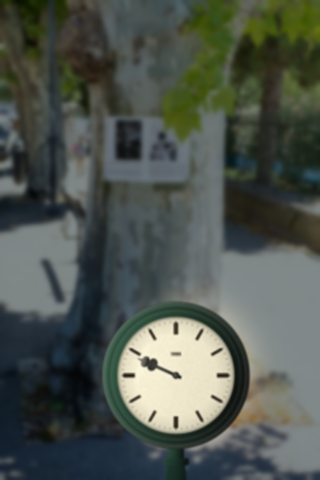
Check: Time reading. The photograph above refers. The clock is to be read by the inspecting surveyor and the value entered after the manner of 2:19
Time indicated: 9:49
